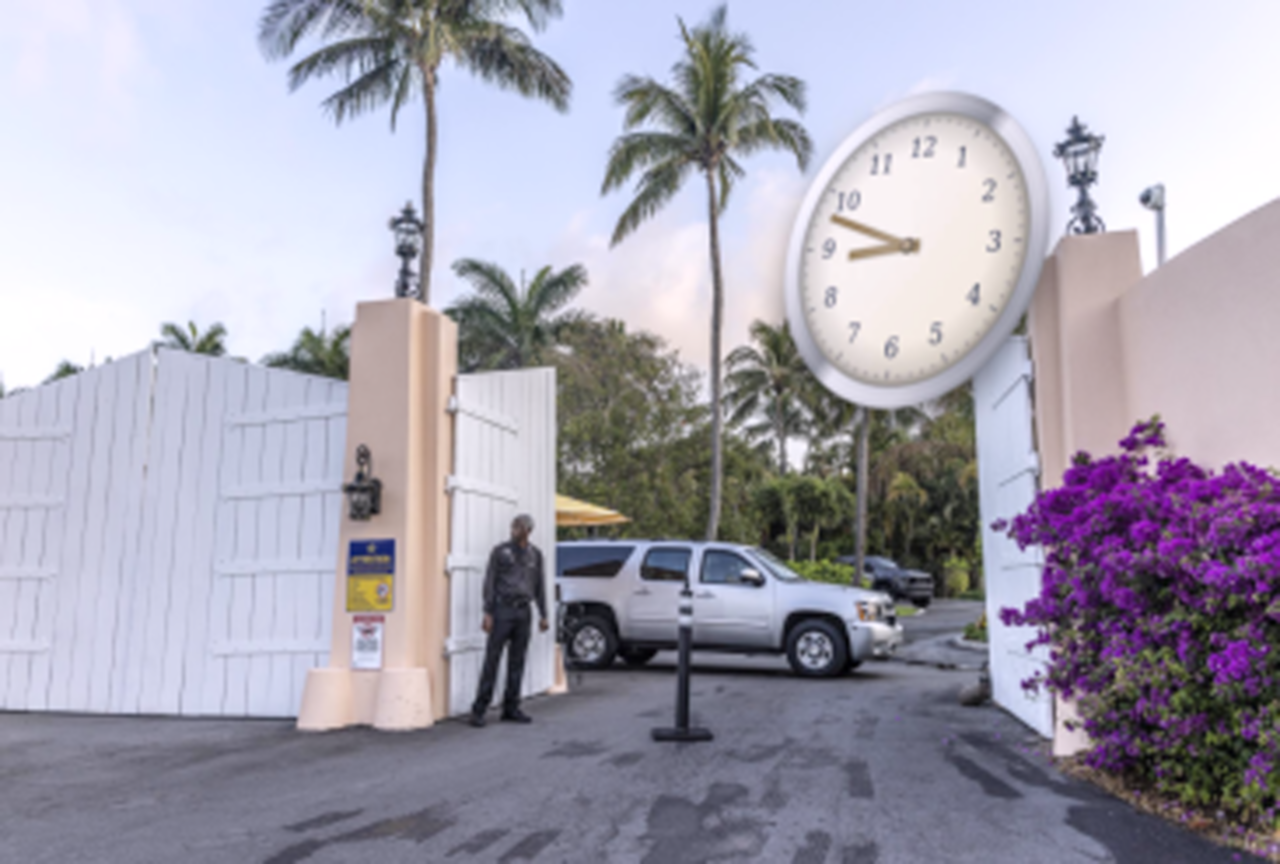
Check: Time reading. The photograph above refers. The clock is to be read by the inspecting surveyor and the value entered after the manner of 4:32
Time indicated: 8:48
